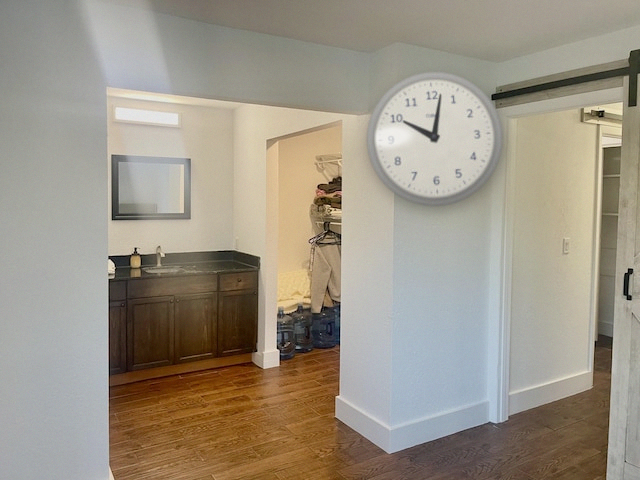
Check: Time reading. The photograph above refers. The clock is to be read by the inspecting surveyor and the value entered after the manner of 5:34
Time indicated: 10:02
